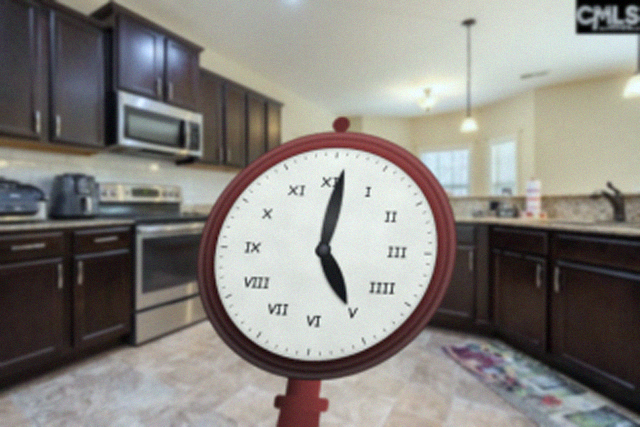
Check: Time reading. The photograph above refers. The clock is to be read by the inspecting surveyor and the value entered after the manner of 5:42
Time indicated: 5:01
